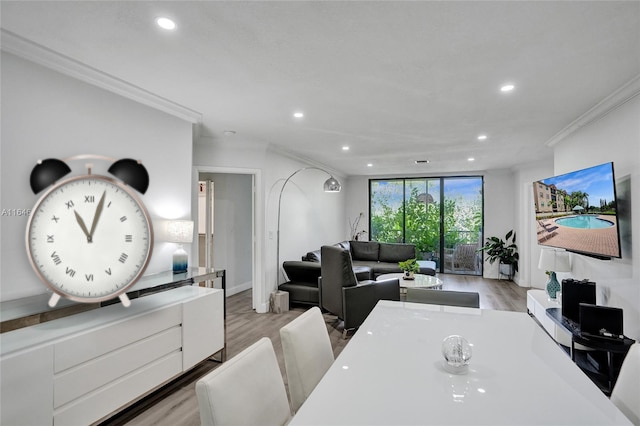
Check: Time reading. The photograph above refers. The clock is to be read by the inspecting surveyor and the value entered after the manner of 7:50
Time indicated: 11:03
